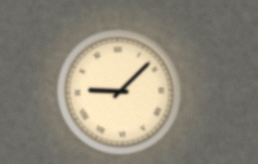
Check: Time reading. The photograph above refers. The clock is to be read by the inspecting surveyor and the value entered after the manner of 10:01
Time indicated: 9:08
